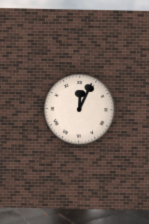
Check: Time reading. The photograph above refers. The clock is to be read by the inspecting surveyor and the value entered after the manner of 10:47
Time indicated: 12:04
